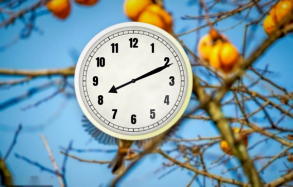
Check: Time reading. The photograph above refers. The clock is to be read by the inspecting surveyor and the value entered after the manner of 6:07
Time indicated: 8:11
